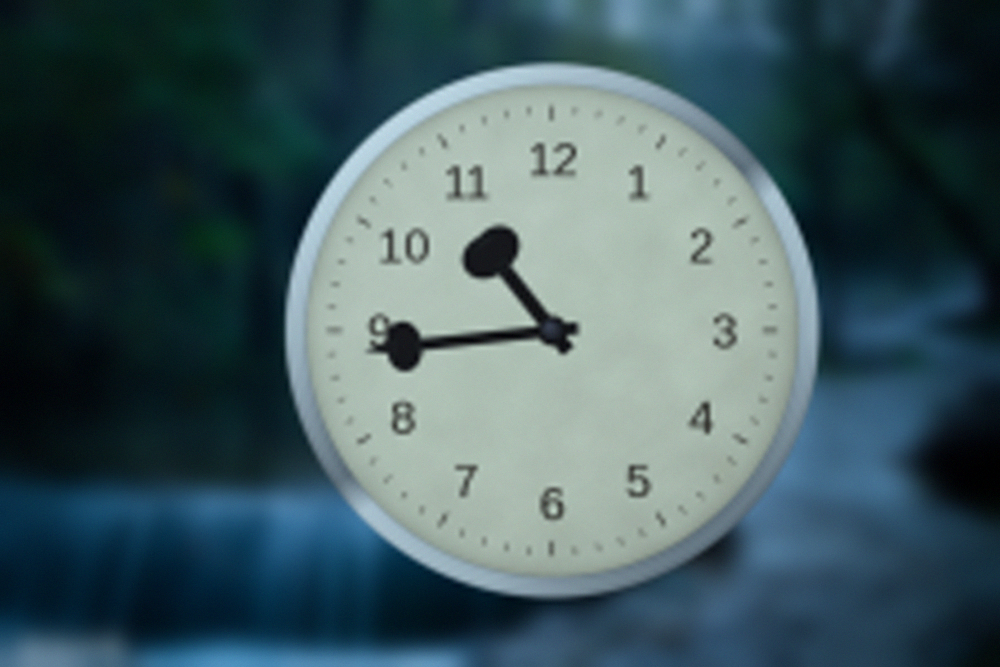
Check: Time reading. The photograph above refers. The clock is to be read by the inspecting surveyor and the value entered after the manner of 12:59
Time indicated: 10:44
